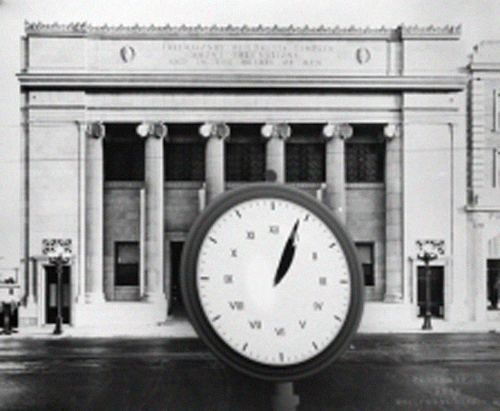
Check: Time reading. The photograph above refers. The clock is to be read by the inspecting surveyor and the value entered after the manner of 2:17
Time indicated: 1:04
